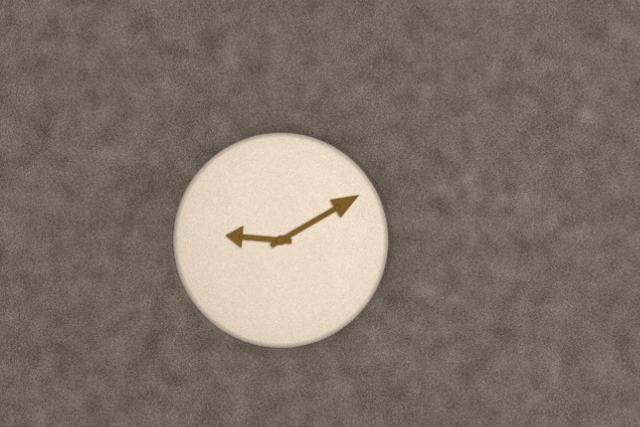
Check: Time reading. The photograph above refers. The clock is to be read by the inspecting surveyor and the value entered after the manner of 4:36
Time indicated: 9:10
